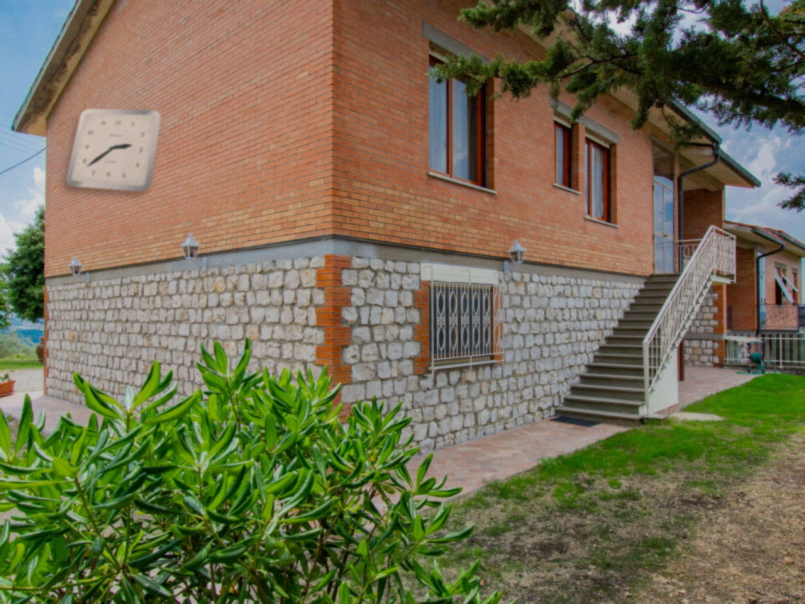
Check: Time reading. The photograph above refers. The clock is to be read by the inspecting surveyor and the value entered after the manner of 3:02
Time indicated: 2:38
